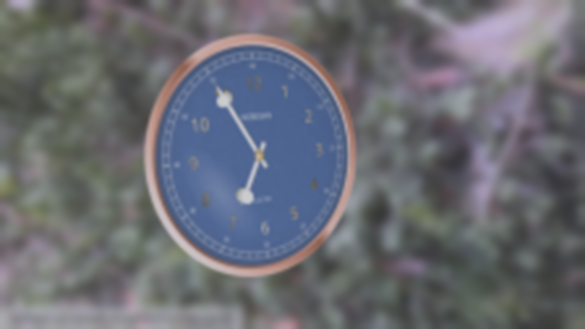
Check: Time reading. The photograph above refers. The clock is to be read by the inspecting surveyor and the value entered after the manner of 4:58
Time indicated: 6:55
